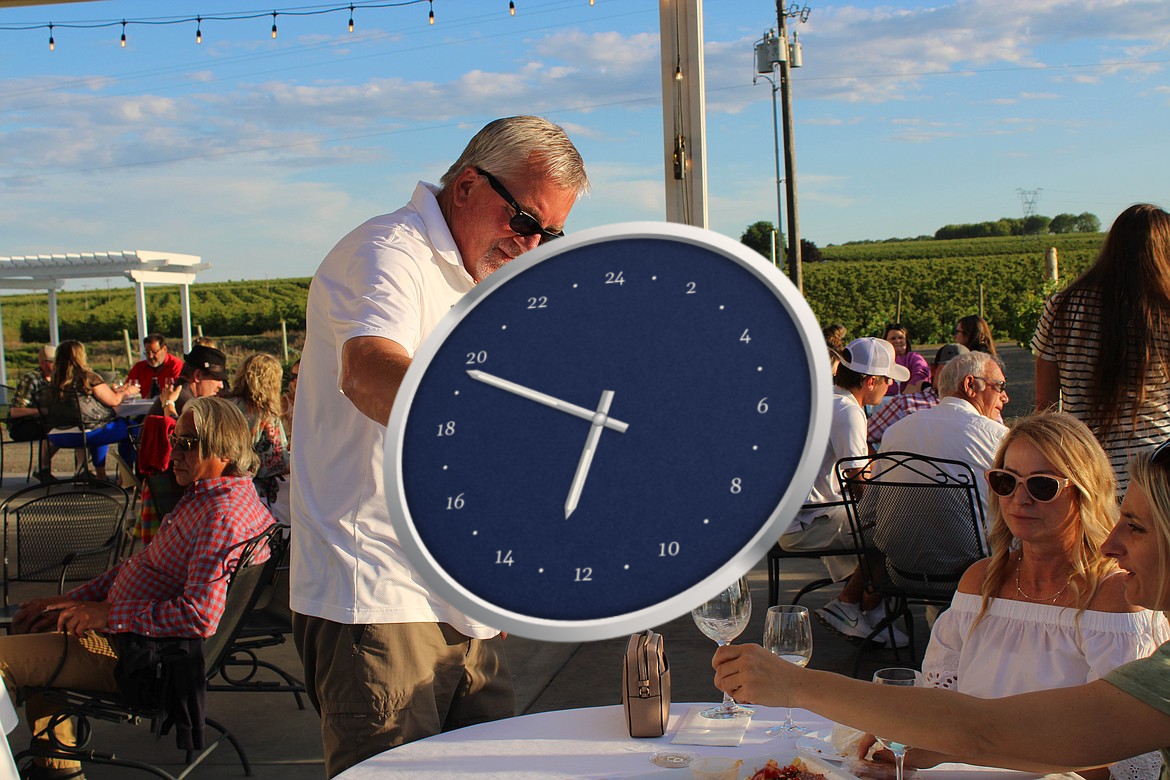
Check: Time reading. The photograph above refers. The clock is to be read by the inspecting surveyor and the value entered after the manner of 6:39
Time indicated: 12:49
